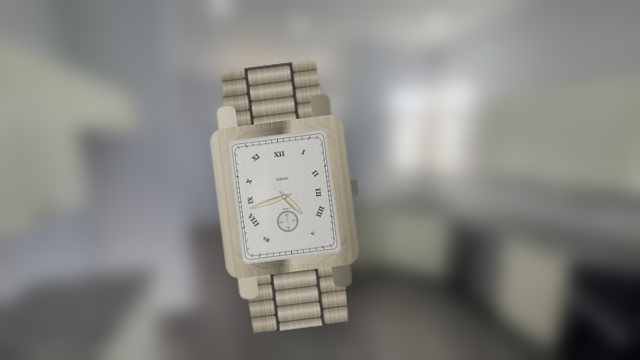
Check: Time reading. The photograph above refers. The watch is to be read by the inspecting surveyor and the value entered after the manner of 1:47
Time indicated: 4:43
